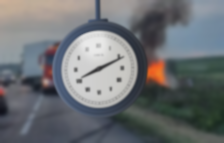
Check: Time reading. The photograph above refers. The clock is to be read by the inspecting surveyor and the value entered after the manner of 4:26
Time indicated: 8:11
